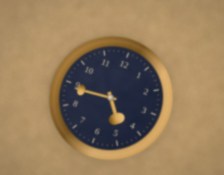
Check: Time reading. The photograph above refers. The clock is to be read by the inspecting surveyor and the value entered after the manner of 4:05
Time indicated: 4:44
